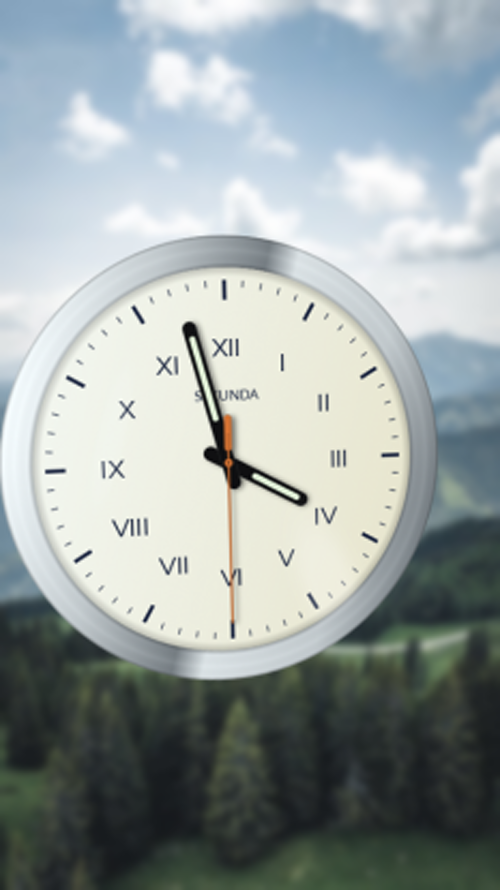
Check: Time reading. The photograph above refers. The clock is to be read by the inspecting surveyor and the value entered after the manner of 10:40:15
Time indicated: 3:57:30
